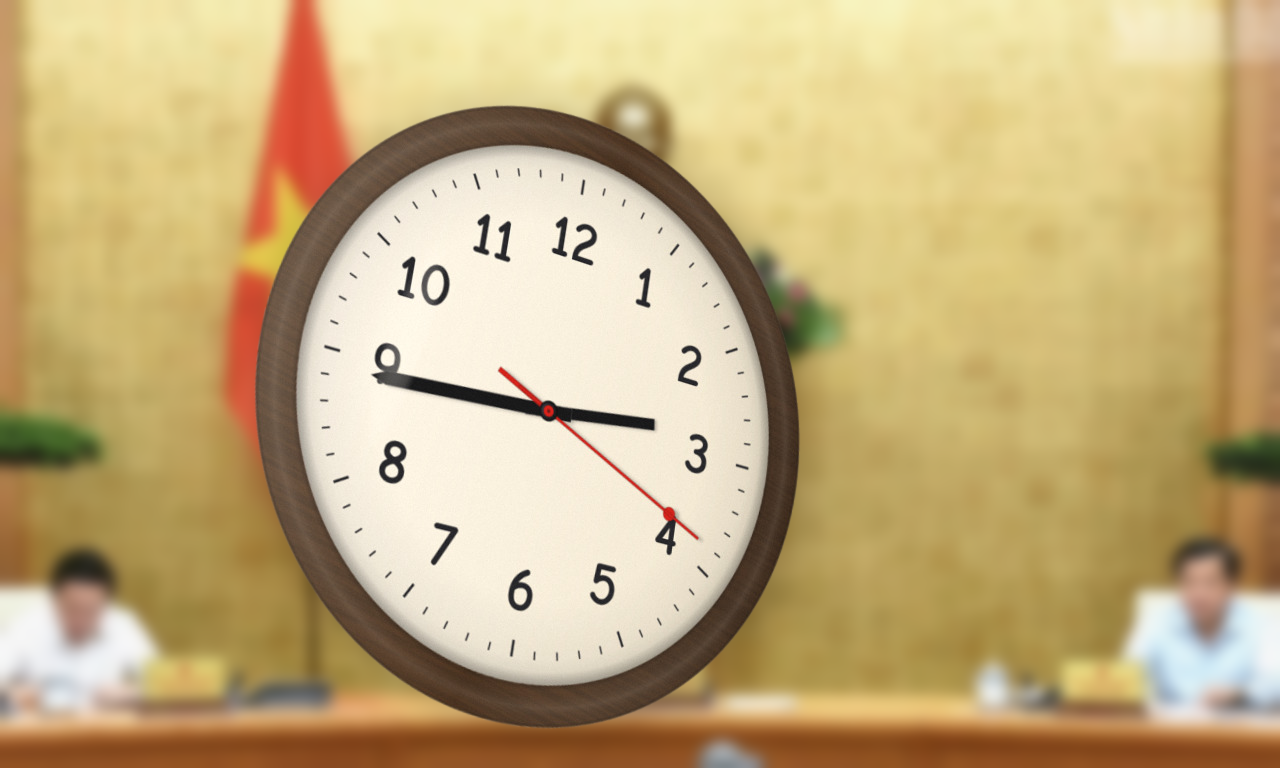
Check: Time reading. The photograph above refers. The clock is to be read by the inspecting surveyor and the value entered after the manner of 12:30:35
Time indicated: 2:44:19
